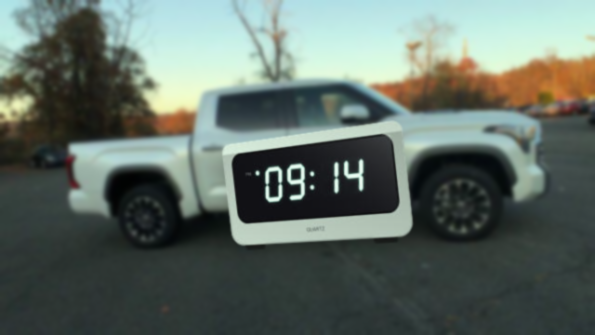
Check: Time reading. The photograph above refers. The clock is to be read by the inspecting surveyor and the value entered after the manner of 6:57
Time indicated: 9:14
